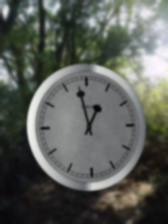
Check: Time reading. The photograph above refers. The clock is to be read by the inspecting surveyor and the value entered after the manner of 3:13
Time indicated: 12:58
